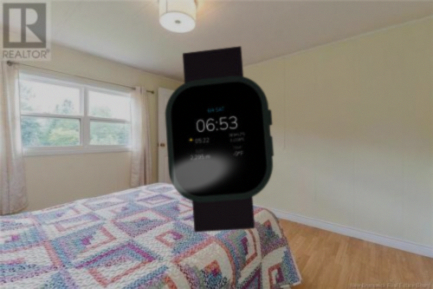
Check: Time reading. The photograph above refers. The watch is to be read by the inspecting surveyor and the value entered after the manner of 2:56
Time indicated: 6:53
